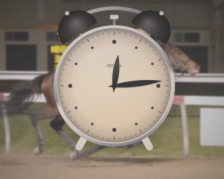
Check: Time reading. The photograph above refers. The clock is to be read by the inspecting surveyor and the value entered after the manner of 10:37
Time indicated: 12:14
